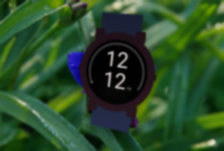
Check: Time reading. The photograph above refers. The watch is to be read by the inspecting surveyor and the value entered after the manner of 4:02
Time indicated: 12:12
